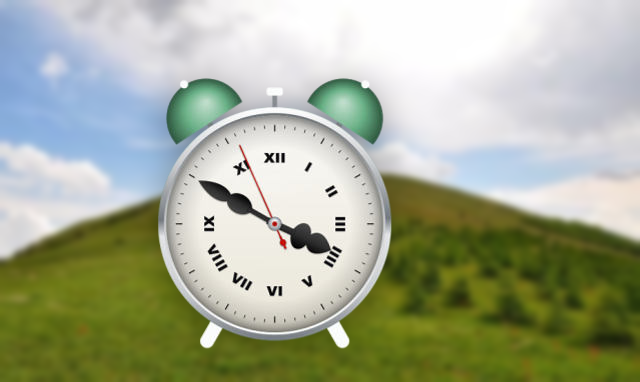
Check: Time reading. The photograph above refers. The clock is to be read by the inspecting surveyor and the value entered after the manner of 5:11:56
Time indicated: 3:49:56
